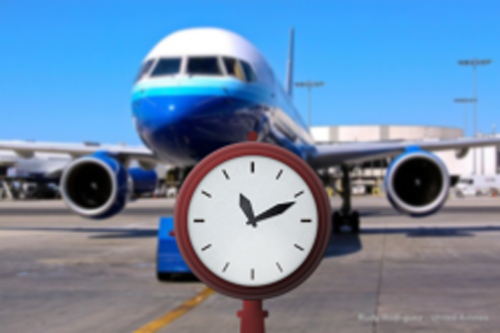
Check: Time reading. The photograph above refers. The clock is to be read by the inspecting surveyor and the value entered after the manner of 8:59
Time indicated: 11:11
